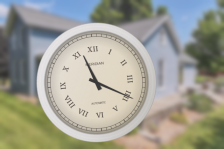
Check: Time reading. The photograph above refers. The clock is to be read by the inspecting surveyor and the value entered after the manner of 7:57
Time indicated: 11:20
